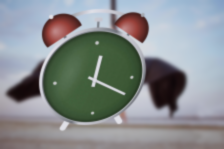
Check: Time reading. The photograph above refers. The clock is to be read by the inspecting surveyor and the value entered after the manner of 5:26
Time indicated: 12:20
